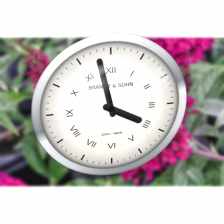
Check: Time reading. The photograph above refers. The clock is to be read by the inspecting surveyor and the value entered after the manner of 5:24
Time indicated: 3:58
